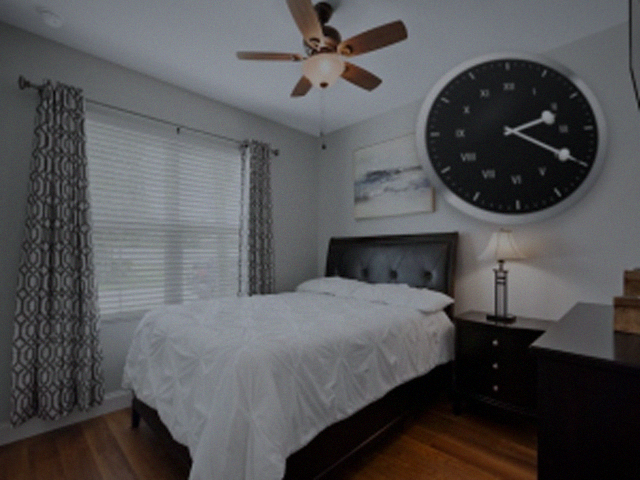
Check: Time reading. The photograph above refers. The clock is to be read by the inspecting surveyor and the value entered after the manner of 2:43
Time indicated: 2:20
